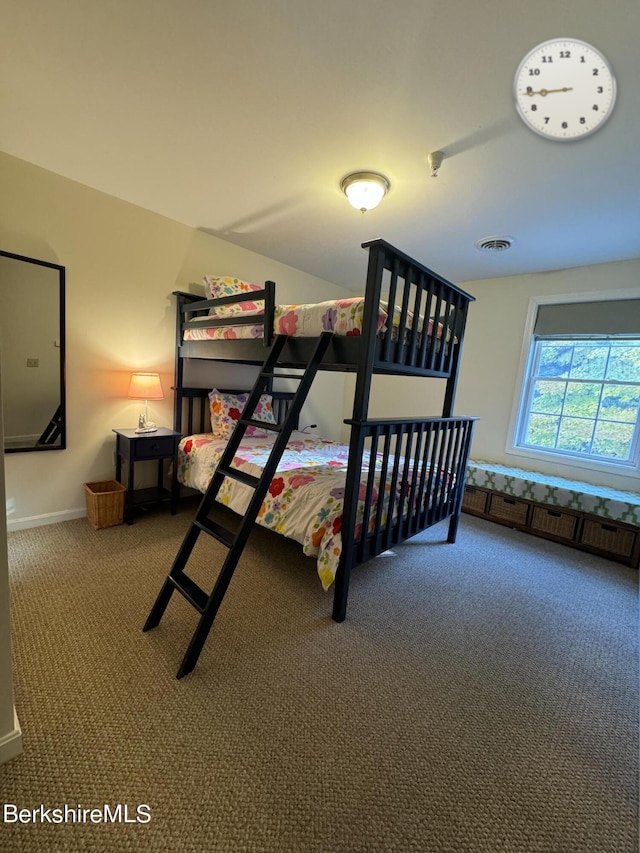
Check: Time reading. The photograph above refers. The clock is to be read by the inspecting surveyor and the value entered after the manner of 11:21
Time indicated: 8:44
